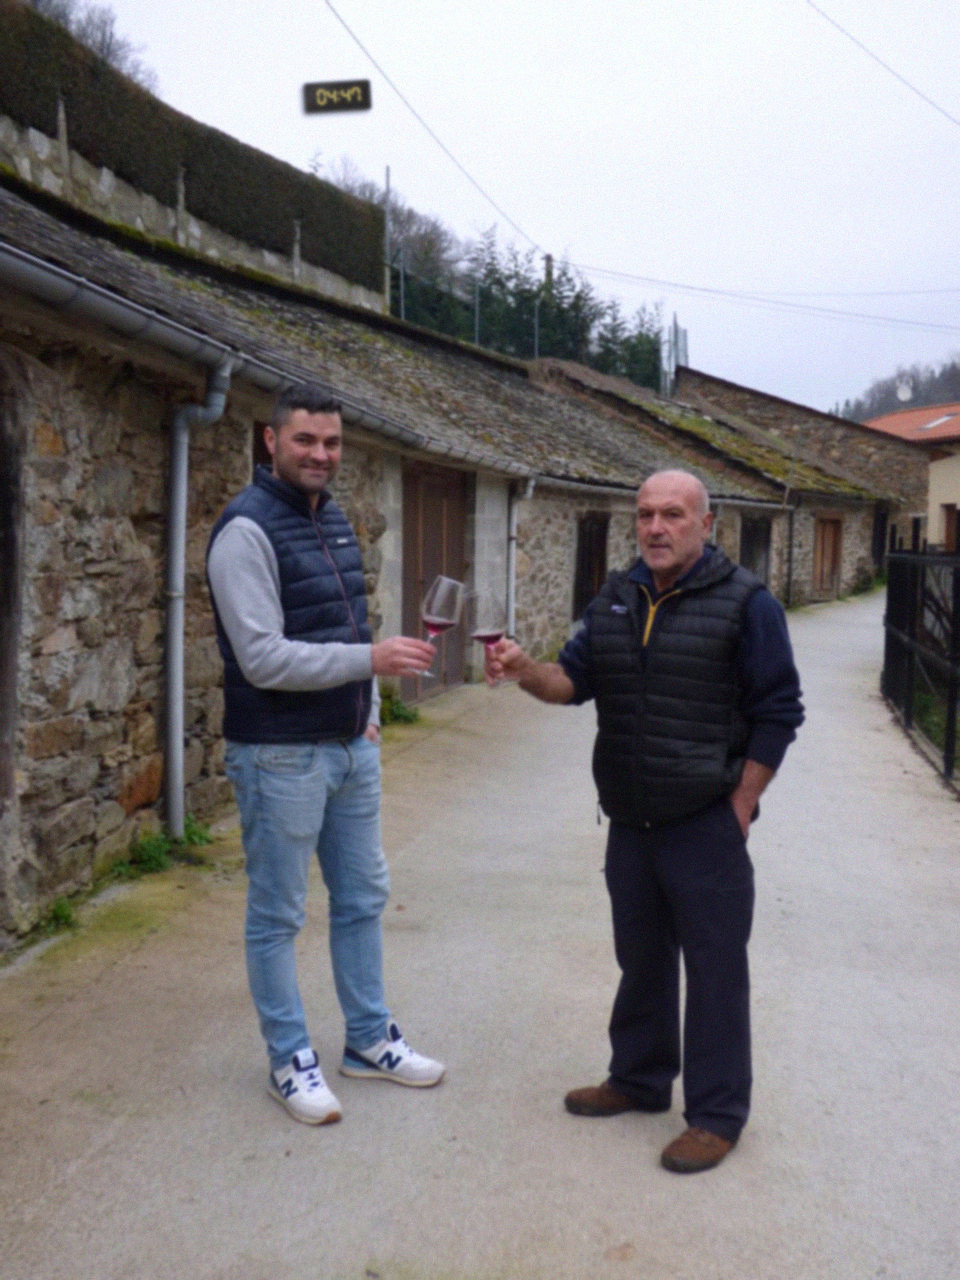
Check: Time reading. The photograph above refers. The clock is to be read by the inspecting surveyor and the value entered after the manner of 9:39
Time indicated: 4:47
